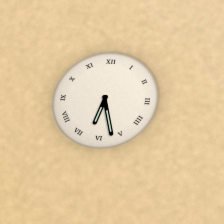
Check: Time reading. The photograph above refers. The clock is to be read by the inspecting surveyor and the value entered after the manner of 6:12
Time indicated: 6:27
